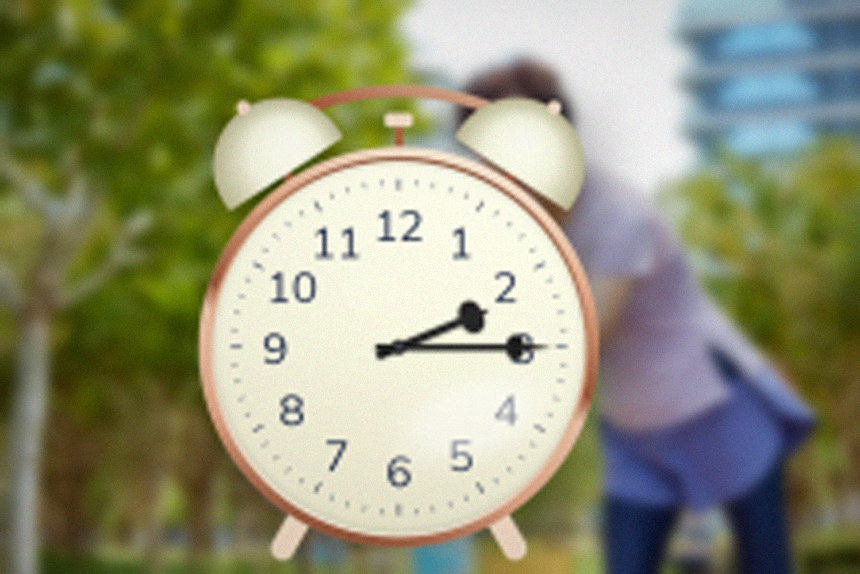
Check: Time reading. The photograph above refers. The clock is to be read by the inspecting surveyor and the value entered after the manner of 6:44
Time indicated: 2:15
